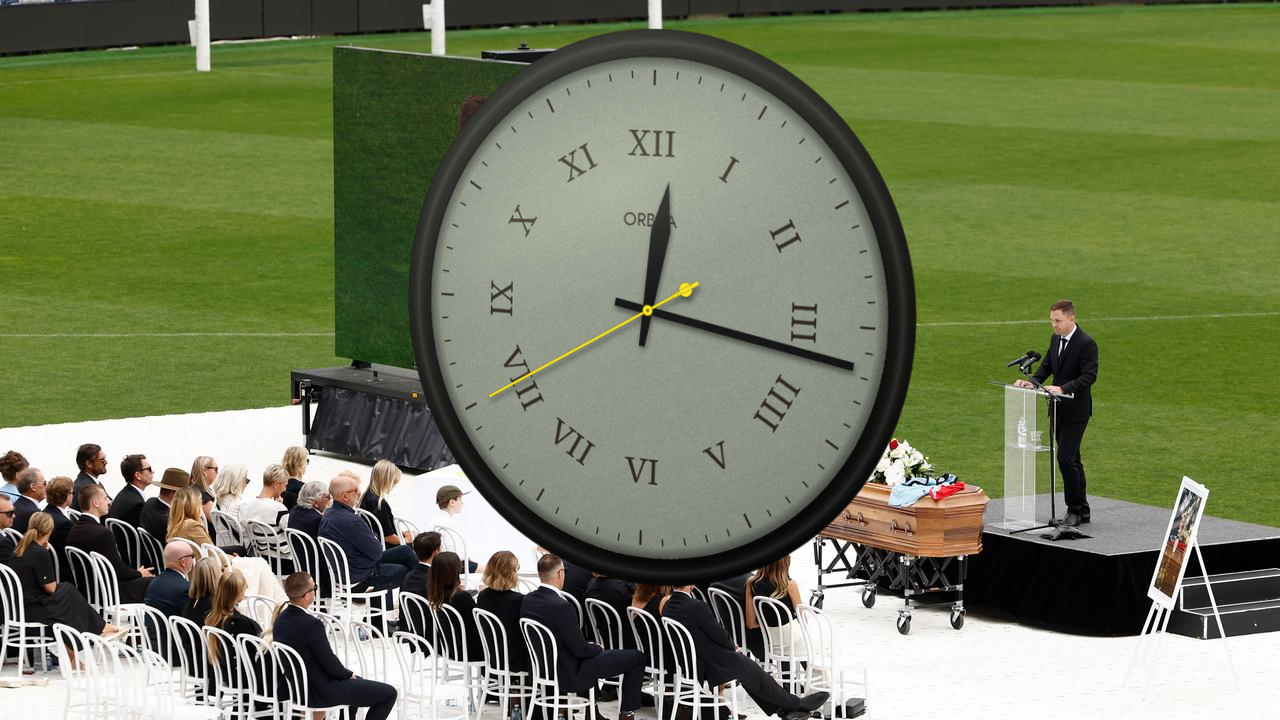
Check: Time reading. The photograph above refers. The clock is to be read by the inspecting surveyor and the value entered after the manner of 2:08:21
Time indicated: 12:16:40
